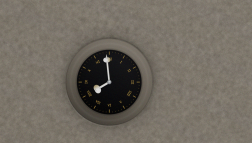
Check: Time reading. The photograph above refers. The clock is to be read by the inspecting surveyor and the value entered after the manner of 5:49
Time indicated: 7:59
